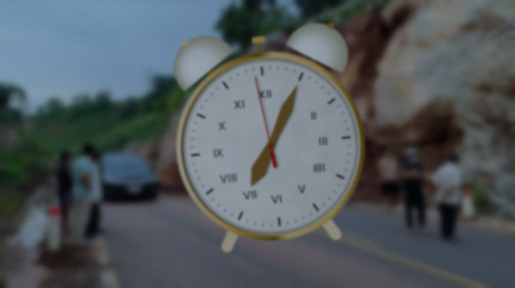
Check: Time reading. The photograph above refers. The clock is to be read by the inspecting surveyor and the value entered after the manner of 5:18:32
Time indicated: 7:04:59
